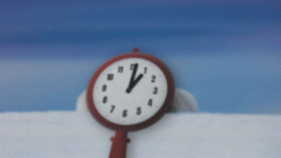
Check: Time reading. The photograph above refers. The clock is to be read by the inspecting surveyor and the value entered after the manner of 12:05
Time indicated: 1:01
